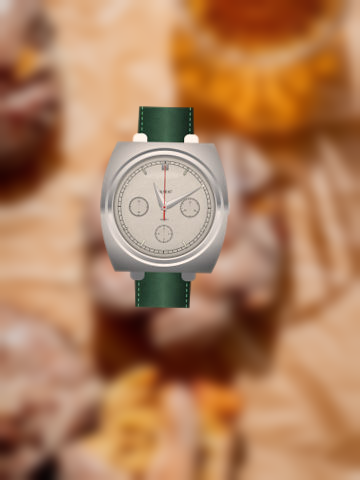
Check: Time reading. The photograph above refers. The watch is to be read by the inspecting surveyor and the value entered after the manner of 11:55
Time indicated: 11:10
